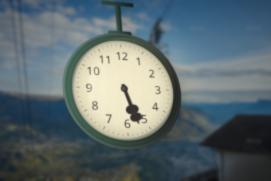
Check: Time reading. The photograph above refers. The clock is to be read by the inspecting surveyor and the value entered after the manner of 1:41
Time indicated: 5:27
